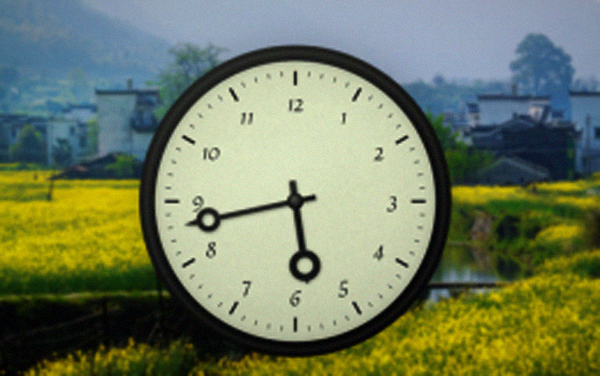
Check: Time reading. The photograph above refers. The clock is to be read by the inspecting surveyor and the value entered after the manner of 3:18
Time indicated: 5:43
